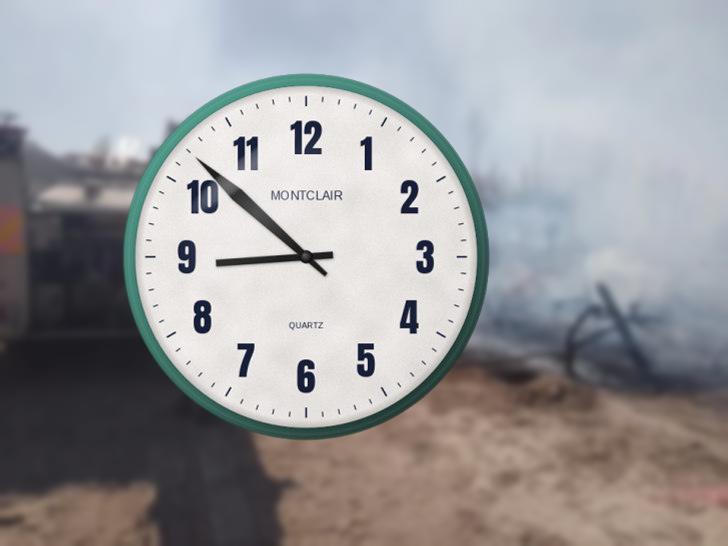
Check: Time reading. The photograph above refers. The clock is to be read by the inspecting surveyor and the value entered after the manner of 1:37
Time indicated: 8:52
